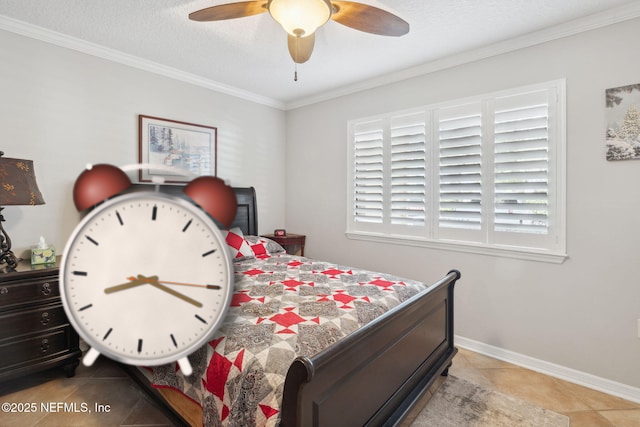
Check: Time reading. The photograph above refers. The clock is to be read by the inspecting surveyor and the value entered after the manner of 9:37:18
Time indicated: 8:18:15
